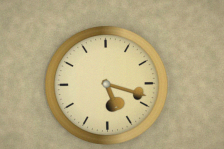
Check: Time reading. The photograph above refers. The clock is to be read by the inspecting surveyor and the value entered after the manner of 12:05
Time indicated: 5:18
